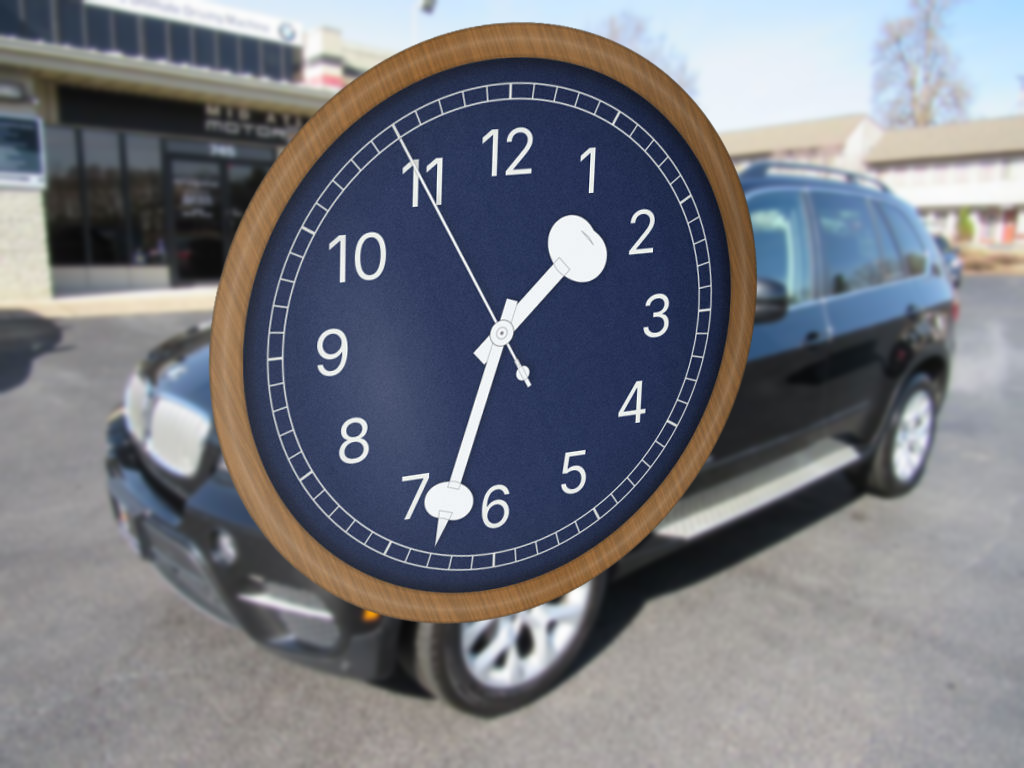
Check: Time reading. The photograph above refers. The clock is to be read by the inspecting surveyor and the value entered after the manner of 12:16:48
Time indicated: 1:32:55
